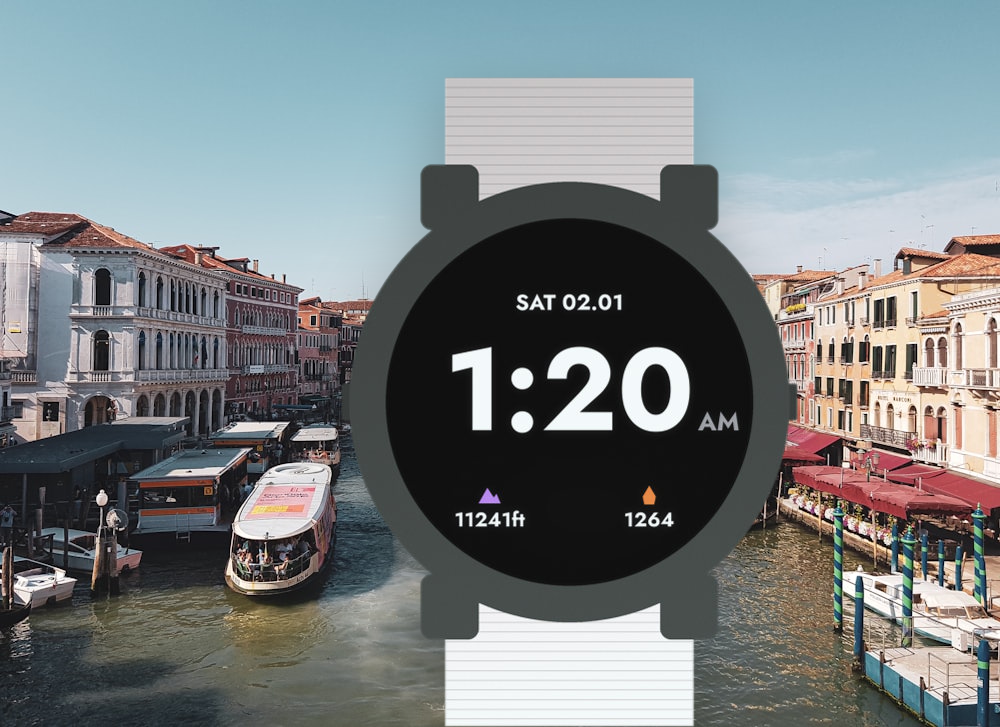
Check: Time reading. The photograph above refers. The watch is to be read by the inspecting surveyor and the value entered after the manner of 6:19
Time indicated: 1:20
